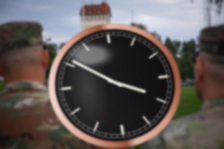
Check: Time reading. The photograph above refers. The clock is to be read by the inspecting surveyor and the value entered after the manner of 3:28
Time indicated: 3:51
